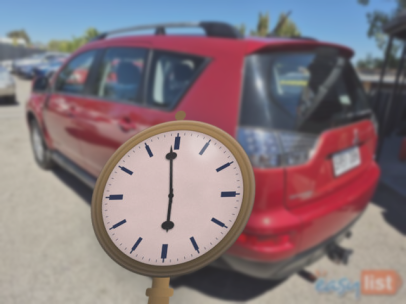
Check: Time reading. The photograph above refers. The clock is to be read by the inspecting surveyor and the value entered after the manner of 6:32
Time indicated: 5:59
